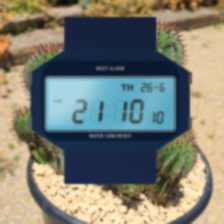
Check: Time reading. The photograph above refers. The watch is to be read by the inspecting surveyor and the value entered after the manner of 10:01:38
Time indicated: 21:10:10
